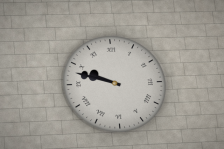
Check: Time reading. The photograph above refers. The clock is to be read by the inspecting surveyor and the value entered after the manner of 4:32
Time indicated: 9:48
